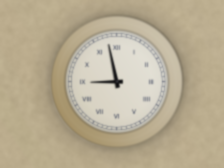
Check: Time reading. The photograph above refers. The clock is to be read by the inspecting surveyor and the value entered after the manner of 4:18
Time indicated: 8:58
